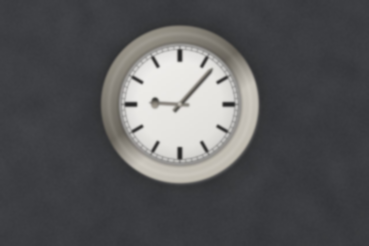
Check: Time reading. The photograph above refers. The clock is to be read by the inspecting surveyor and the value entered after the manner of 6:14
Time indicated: 9:07
